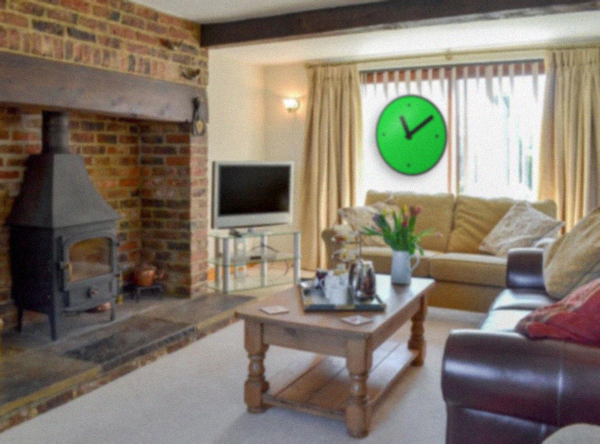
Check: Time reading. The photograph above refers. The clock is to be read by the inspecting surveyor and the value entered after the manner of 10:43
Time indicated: 11:09
